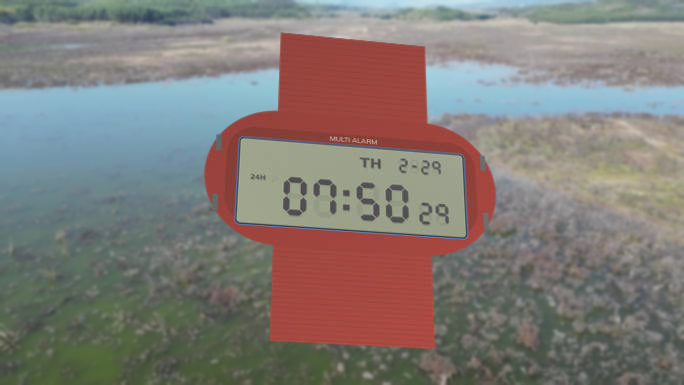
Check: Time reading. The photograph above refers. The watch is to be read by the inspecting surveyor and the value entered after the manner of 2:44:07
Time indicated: 7:50:29
